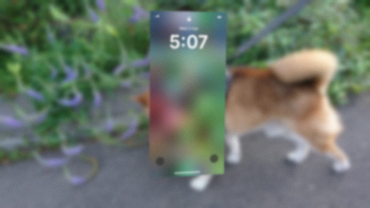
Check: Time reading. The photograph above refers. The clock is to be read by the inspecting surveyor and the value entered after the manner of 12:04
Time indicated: 5:07
